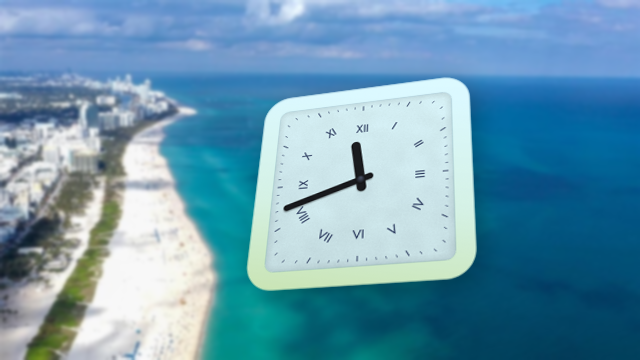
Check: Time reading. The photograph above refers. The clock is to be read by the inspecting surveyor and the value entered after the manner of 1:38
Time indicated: 11:42
